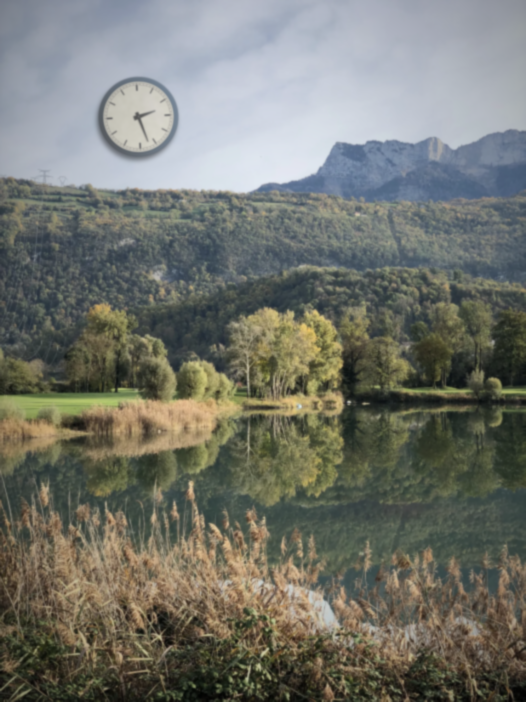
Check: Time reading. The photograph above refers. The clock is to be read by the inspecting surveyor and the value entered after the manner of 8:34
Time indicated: 2:27
